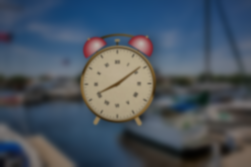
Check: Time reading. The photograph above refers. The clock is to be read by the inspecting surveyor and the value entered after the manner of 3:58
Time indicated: 8:09
